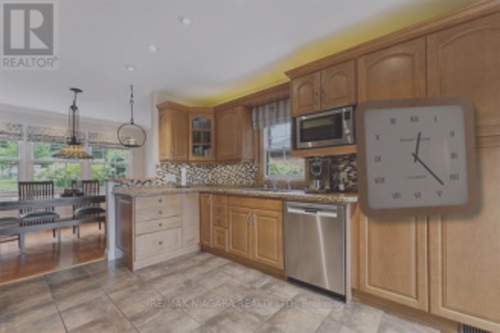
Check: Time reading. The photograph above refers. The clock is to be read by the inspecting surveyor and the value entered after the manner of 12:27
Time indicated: 12:23
